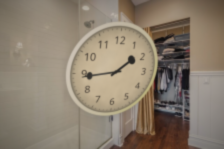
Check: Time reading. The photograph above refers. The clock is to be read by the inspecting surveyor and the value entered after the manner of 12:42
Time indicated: 1:44
